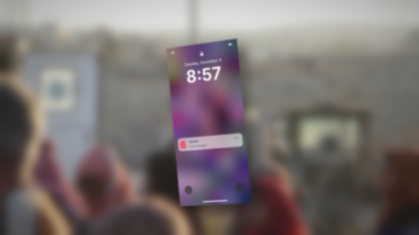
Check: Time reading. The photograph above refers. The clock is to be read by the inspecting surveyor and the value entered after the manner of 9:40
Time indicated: 8:57
